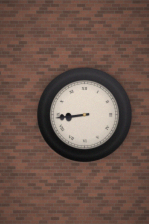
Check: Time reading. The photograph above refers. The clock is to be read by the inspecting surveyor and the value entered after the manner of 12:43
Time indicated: 8:44
